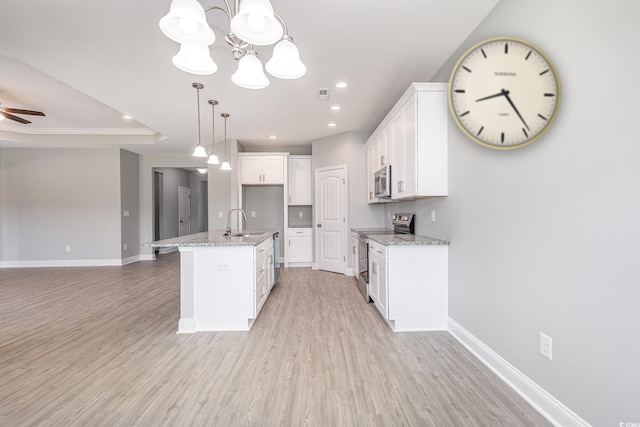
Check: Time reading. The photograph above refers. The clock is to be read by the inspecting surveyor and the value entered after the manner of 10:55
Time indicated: 8:24
